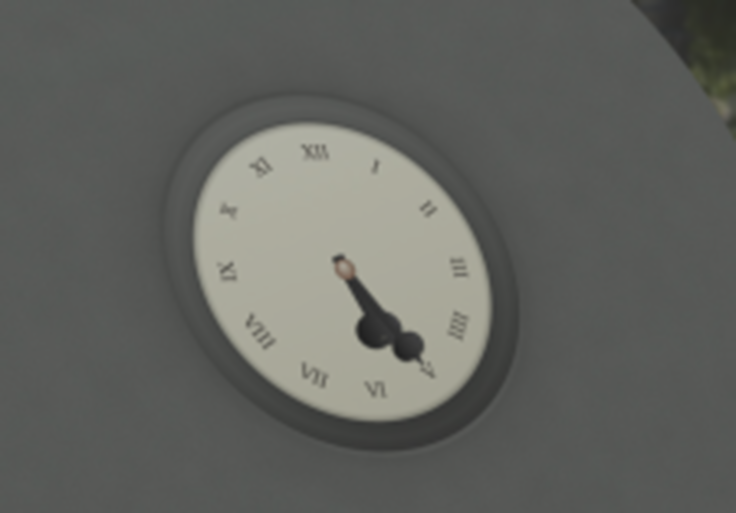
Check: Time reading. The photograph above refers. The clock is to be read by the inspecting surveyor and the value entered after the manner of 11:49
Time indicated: 5:25
